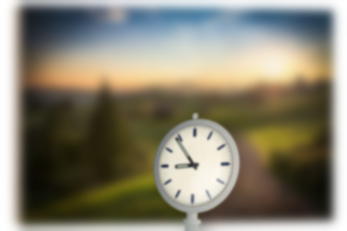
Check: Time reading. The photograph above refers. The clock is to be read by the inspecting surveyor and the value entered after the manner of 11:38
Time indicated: 8:54
